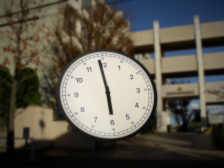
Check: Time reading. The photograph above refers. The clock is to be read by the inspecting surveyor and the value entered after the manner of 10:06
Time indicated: 5:59
